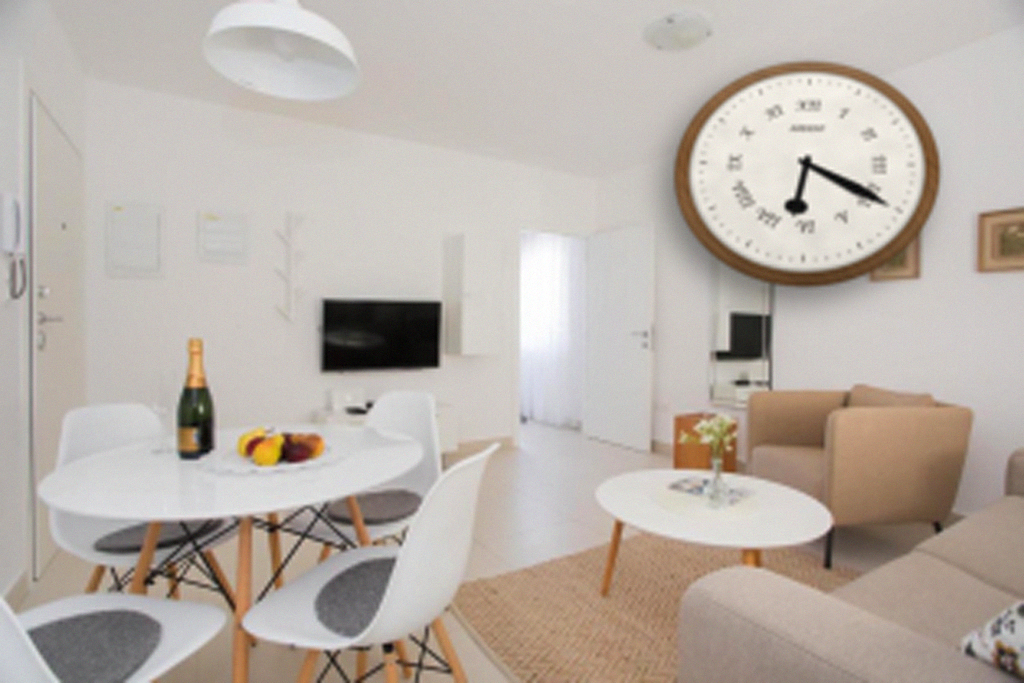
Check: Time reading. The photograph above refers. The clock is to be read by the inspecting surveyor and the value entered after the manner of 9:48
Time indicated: 6:20
